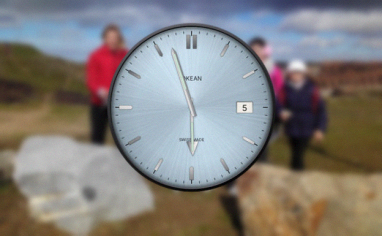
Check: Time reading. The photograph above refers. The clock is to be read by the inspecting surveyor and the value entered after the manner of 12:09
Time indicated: 5:57
